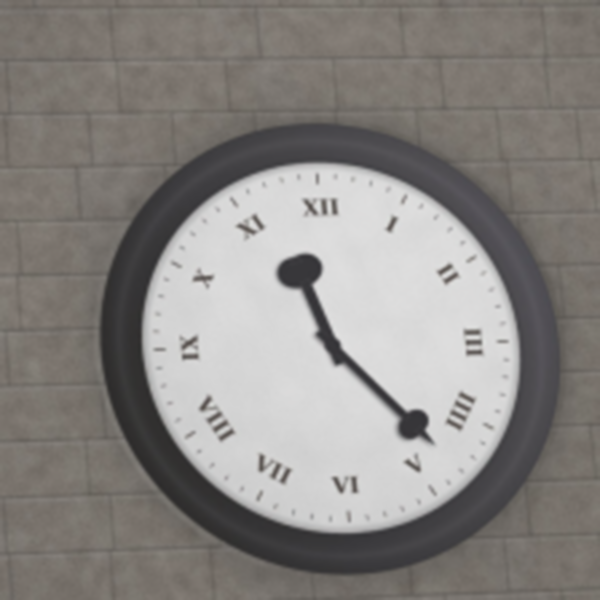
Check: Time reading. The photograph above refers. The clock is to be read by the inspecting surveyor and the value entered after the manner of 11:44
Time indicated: 11:23
